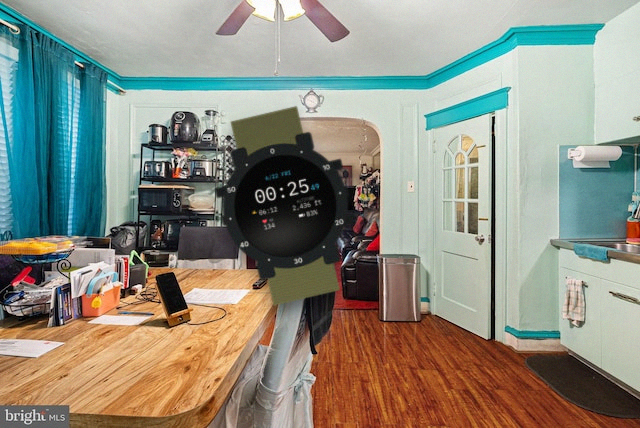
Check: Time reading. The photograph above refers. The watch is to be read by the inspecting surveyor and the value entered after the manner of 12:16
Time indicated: 0:25
